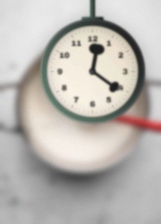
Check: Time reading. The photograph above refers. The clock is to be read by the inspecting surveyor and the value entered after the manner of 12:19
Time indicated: 12:21
